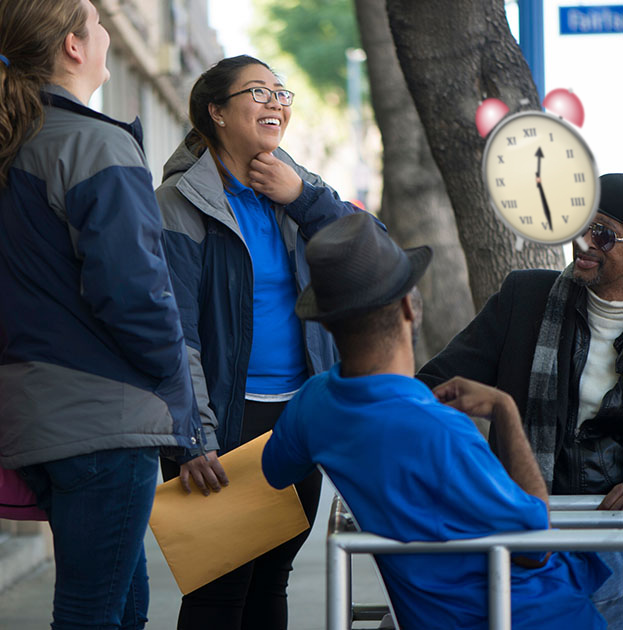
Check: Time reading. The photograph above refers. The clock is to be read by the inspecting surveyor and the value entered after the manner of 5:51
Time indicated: 12:29
